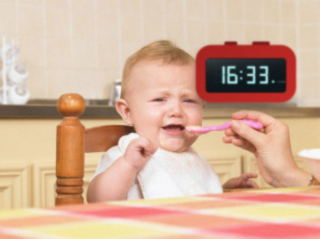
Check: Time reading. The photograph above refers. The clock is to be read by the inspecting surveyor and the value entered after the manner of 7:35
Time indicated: 16:33
